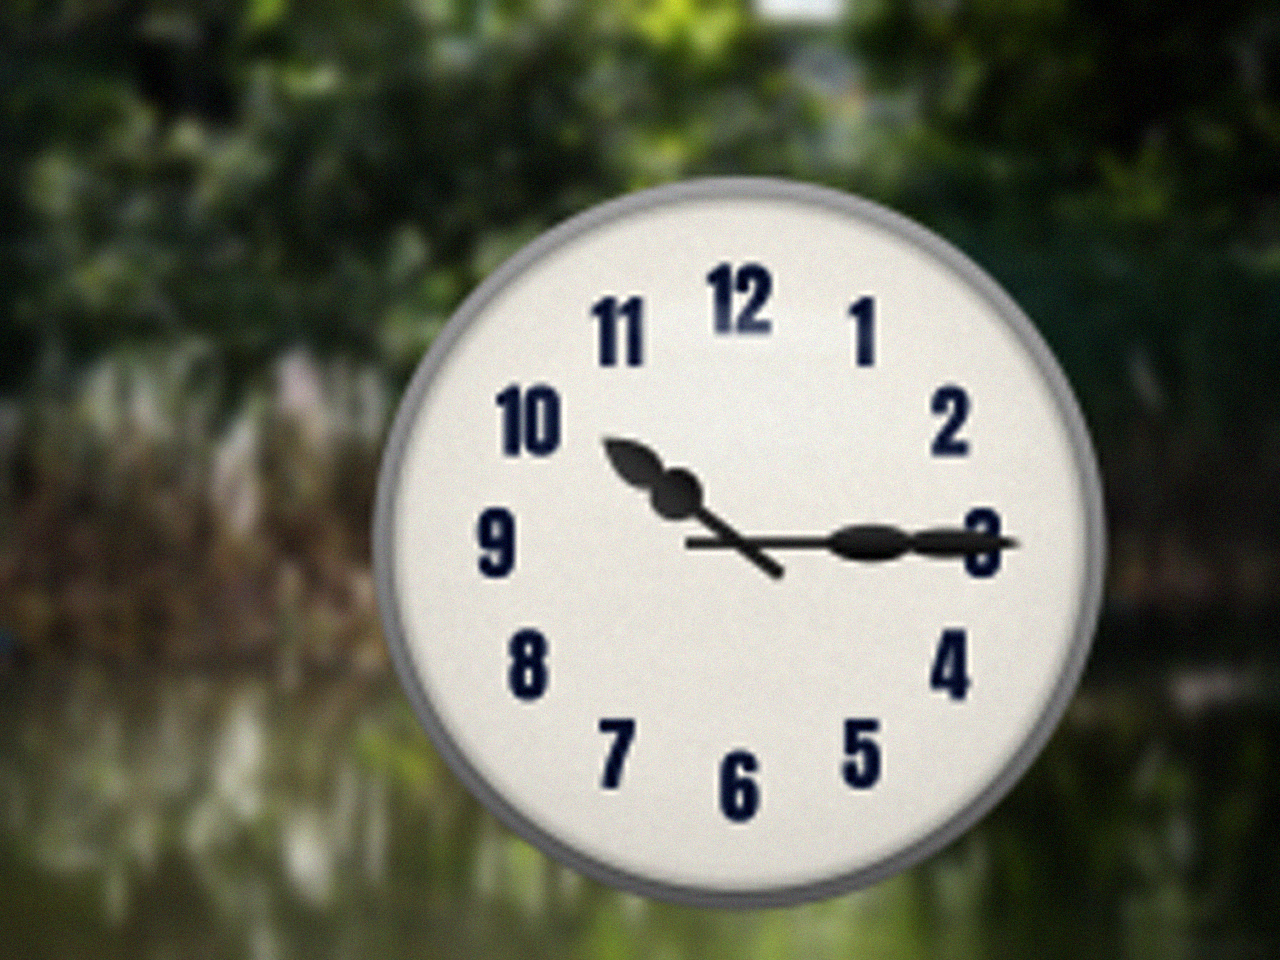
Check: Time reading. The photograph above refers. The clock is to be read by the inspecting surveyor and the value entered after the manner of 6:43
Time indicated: 10:15
